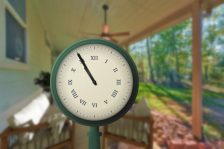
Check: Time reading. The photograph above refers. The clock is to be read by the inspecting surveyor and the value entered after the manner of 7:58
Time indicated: 10:55
